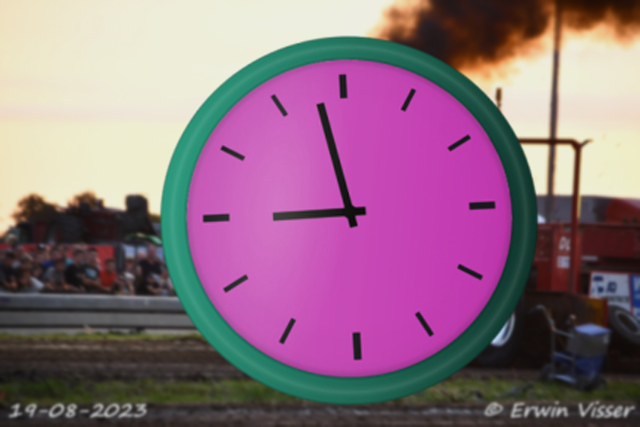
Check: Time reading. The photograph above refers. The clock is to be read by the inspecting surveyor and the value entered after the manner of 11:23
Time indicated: 8:58
